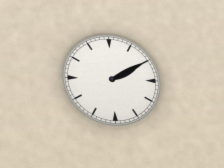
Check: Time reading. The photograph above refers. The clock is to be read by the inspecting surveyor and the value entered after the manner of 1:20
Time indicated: 2:10
